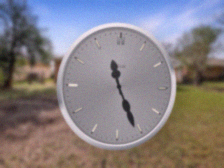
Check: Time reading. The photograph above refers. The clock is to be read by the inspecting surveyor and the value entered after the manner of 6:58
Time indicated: 11:26
